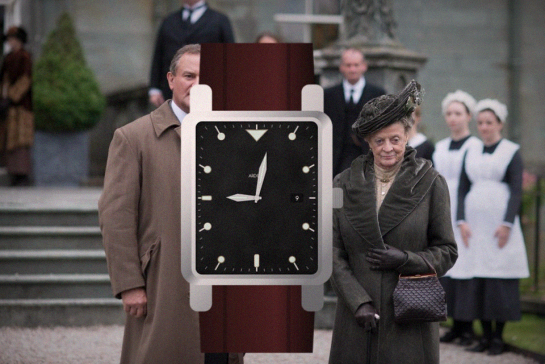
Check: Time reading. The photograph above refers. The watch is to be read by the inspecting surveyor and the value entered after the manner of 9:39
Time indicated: 9:02
